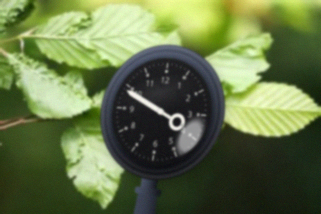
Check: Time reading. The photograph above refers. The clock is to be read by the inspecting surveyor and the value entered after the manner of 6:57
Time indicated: 3:49
